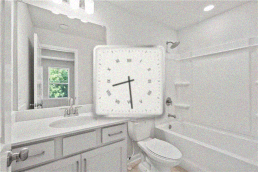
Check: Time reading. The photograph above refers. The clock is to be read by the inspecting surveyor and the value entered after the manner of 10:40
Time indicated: 8:29
